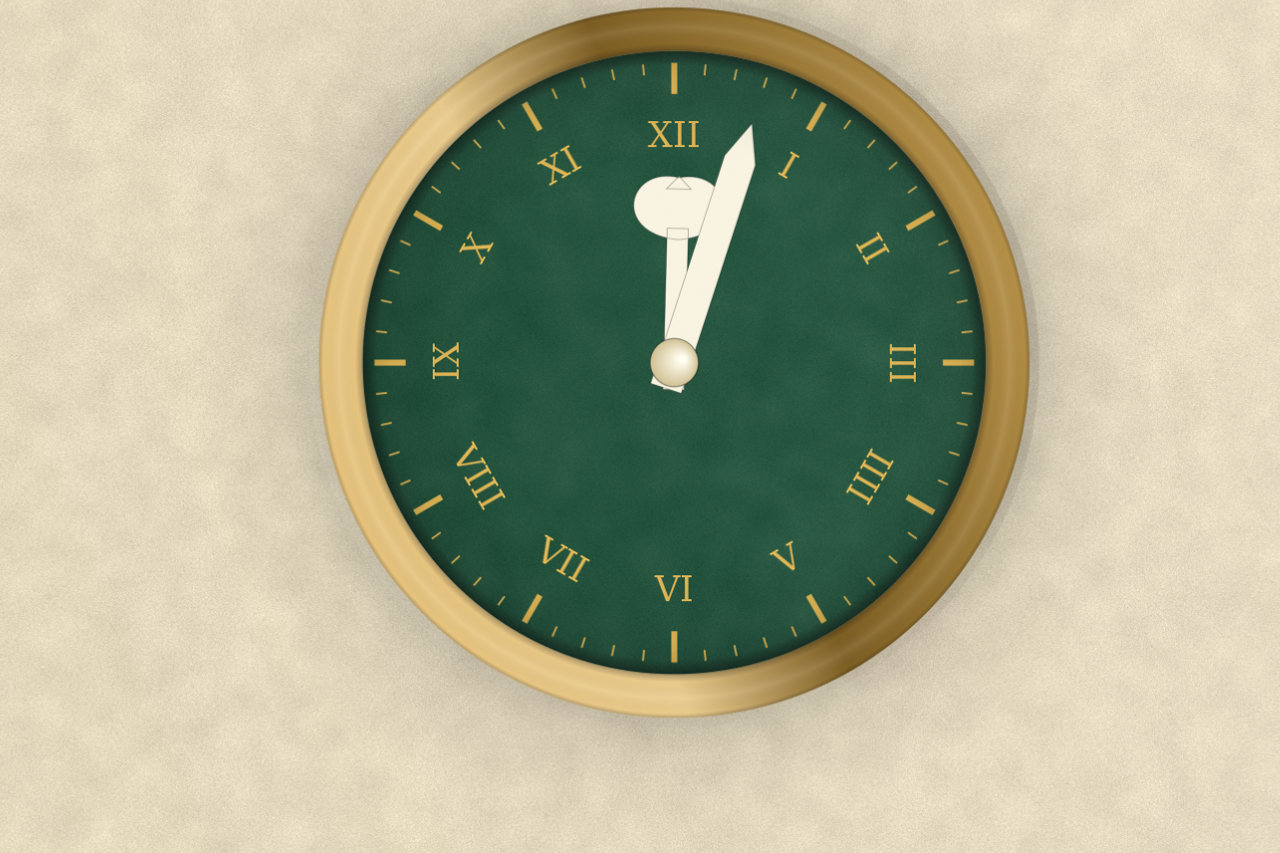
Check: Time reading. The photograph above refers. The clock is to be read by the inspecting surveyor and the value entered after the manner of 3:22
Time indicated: 12:03
